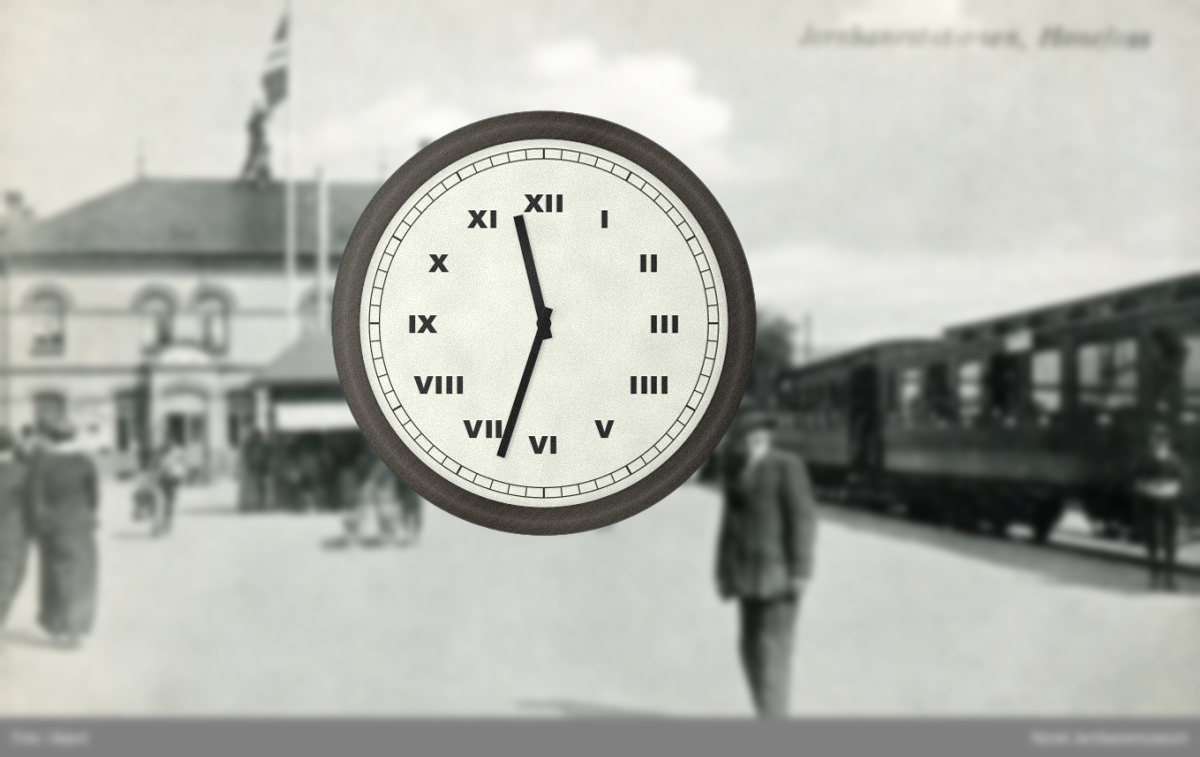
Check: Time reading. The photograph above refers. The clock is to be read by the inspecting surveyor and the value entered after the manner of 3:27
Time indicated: 11:33
